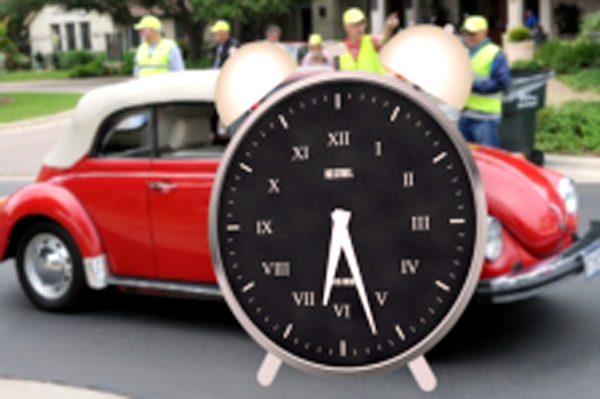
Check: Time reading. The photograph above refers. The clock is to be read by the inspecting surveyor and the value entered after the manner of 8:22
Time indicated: 6:27
